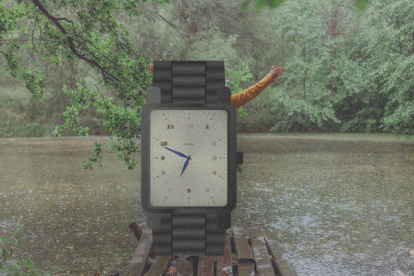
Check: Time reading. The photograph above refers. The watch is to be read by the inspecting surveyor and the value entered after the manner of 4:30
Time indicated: 6:49
